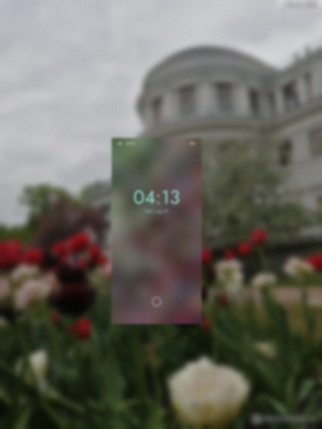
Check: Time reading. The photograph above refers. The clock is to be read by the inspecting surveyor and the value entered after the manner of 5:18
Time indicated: 4:13
